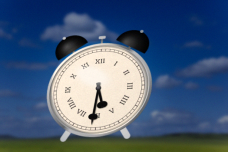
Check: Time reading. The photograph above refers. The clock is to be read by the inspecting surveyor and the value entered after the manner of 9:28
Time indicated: 5:31
